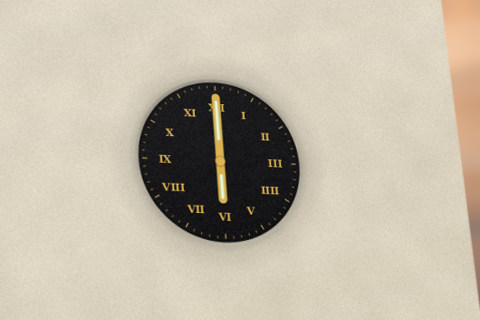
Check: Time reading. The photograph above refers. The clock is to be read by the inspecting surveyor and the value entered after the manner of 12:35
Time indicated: 6:00
